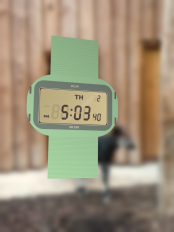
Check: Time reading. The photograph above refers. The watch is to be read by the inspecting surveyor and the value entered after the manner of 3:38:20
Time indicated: 5:03:40
